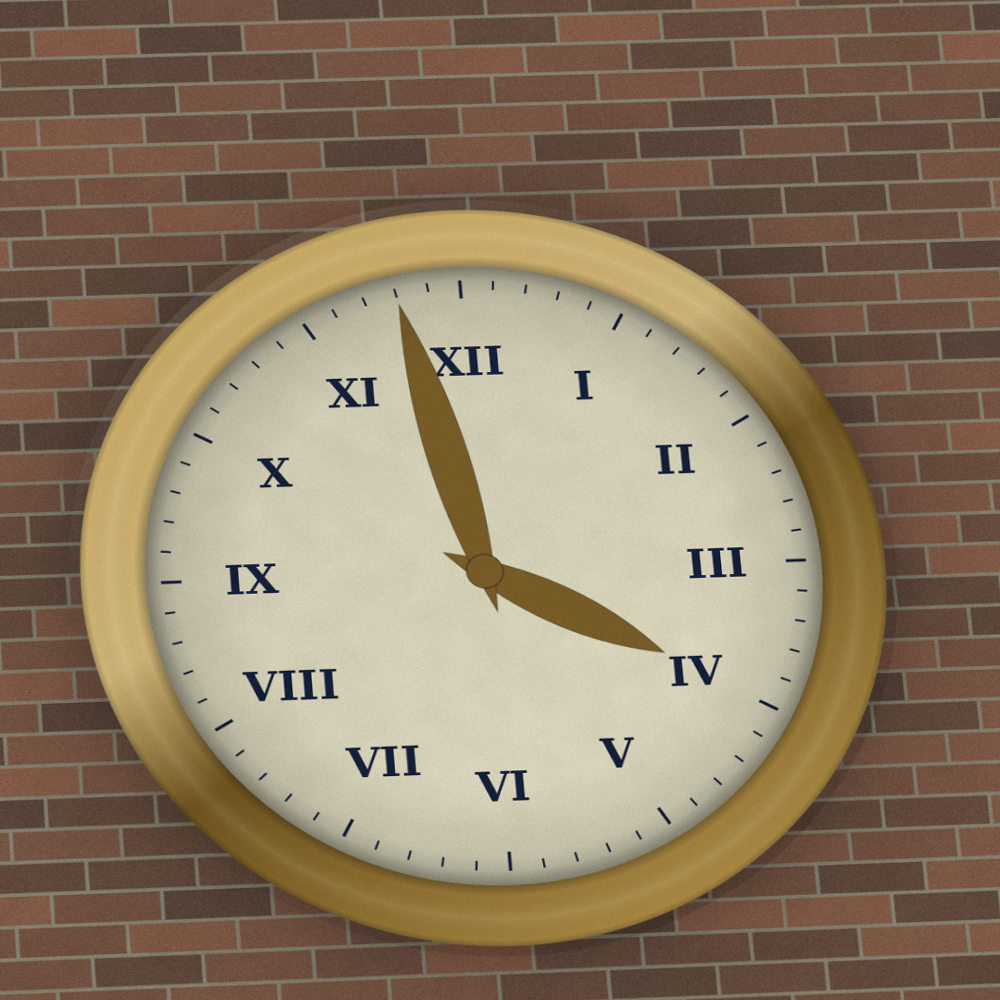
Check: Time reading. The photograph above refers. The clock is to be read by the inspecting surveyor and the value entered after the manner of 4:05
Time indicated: 3:58
